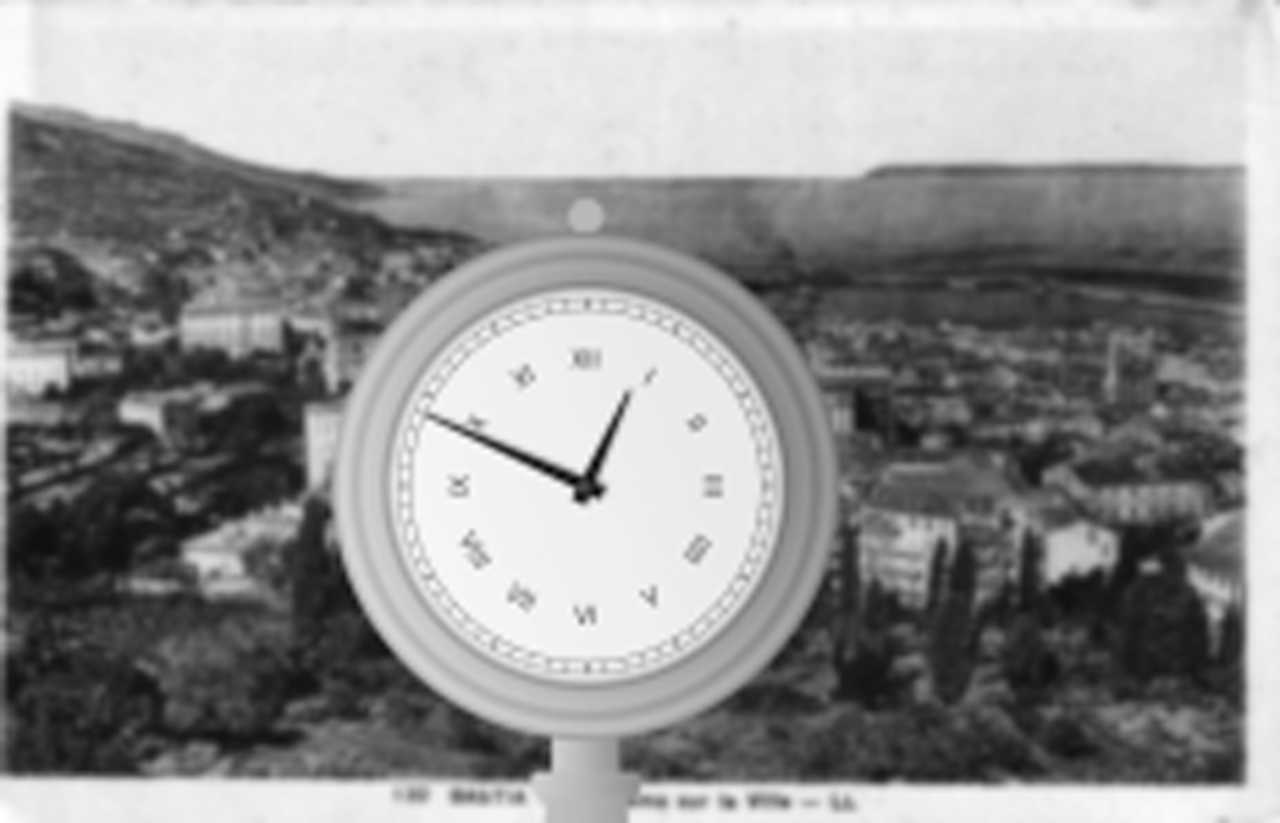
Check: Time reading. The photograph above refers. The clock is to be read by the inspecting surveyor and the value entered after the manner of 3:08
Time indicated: 12:49
